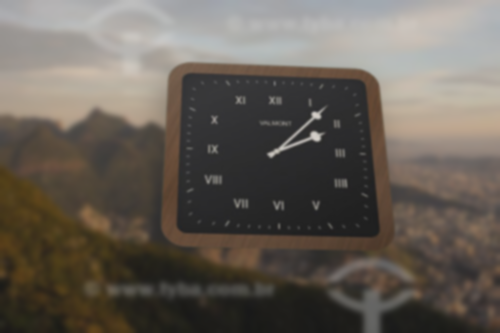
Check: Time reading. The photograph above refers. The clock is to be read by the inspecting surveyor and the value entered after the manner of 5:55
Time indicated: 2:07
